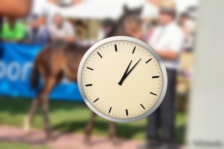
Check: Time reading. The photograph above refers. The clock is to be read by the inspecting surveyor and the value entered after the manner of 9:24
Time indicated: 1:08
